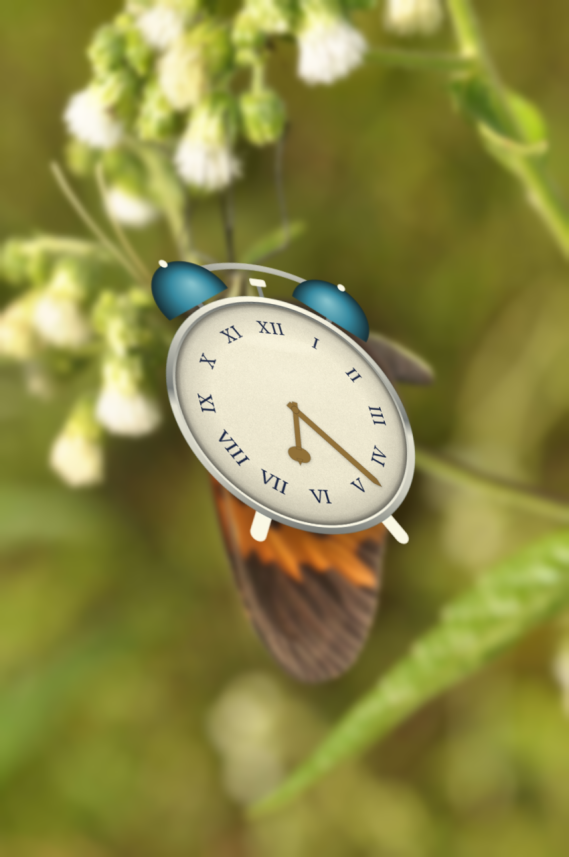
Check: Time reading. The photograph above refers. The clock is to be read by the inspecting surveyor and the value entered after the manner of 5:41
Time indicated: 6:23
